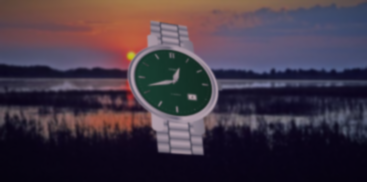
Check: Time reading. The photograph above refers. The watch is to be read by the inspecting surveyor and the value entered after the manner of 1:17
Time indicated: 12:42
